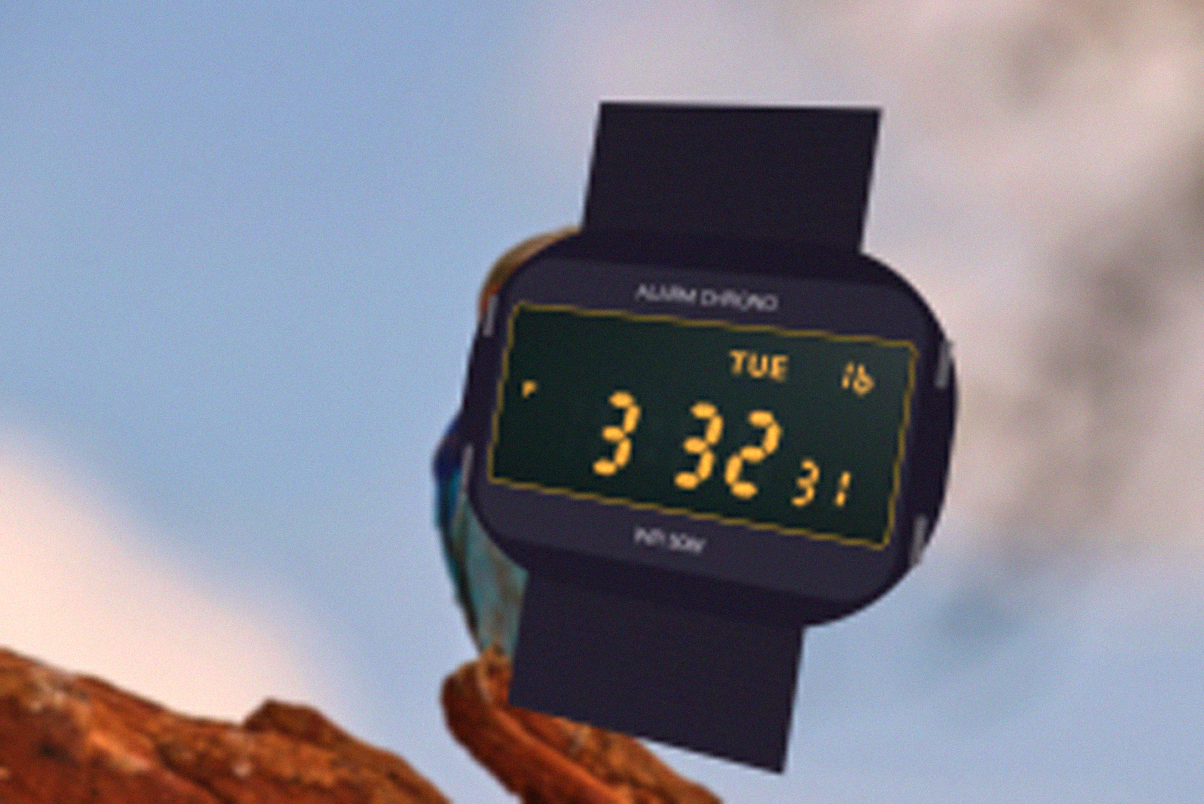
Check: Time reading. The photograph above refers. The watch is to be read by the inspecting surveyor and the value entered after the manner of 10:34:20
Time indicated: 3:32:31
